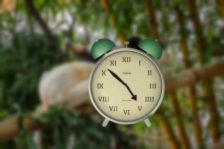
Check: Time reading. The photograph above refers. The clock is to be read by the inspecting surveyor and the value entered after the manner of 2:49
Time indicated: 4:52
